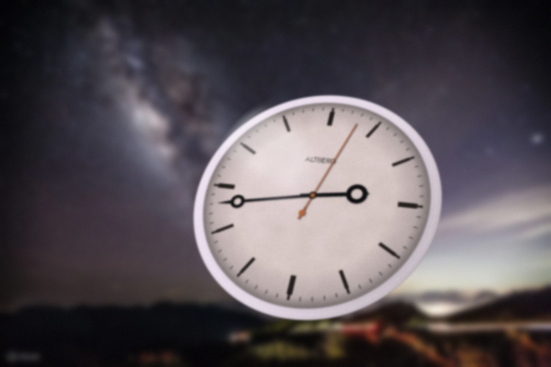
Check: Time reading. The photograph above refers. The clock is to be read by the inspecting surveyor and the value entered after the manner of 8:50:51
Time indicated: 2:43:03
